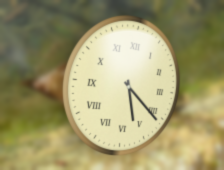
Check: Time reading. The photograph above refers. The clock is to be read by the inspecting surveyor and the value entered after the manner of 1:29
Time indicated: 5:21
